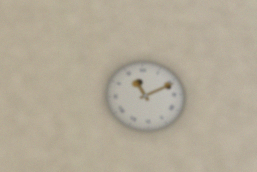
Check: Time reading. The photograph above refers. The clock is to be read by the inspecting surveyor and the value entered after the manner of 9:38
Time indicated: 11:11
